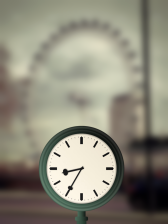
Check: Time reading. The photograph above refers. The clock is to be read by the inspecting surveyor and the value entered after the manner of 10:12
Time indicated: 8:35
